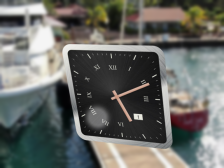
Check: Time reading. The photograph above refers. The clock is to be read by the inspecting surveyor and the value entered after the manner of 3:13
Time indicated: 5:11
